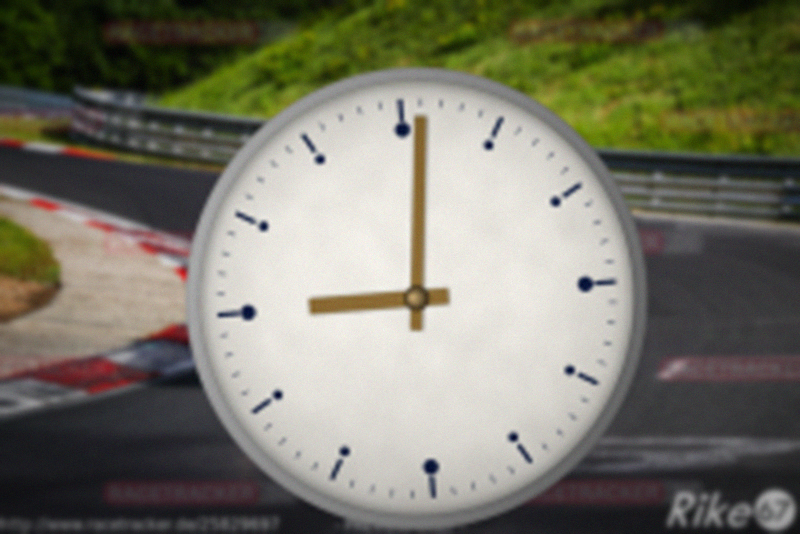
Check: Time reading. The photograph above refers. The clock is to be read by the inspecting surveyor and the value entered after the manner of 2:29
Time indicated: 9:01
